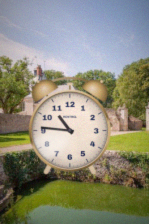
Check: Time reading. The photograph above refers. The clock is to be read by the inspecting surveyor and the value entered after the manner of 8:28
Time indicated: 10:46
